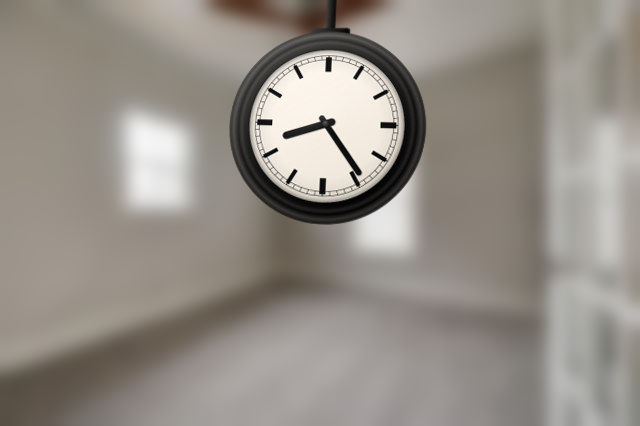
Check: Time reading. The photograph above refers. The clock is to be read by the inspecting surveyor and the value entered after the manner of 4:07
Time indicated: 8:24
